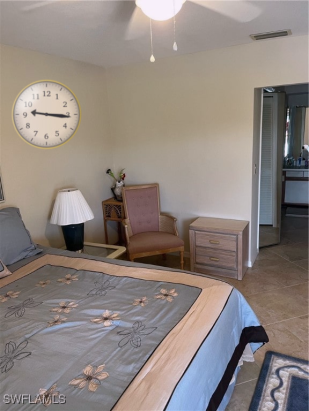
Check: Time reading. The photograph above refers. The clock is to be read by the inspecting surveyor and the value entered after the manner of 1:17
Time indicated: 9:16
